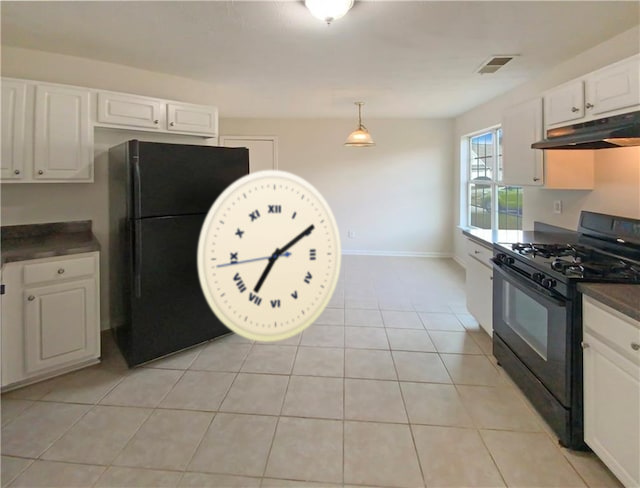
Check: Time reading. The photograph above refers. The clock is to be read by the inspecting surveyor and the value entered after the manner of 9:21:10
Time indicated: 7:09:44
